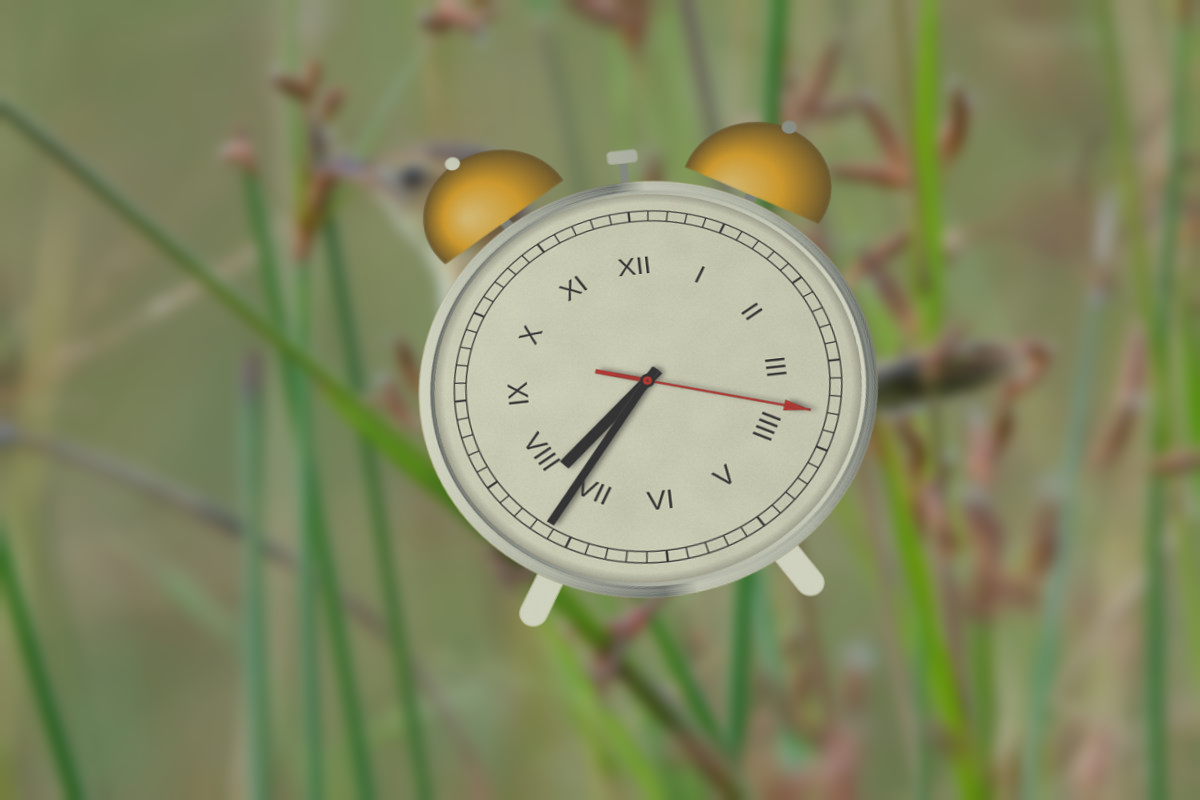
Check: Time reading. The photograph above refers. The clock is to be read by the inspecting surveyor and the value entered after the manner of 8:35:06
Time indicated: 7:36:18
